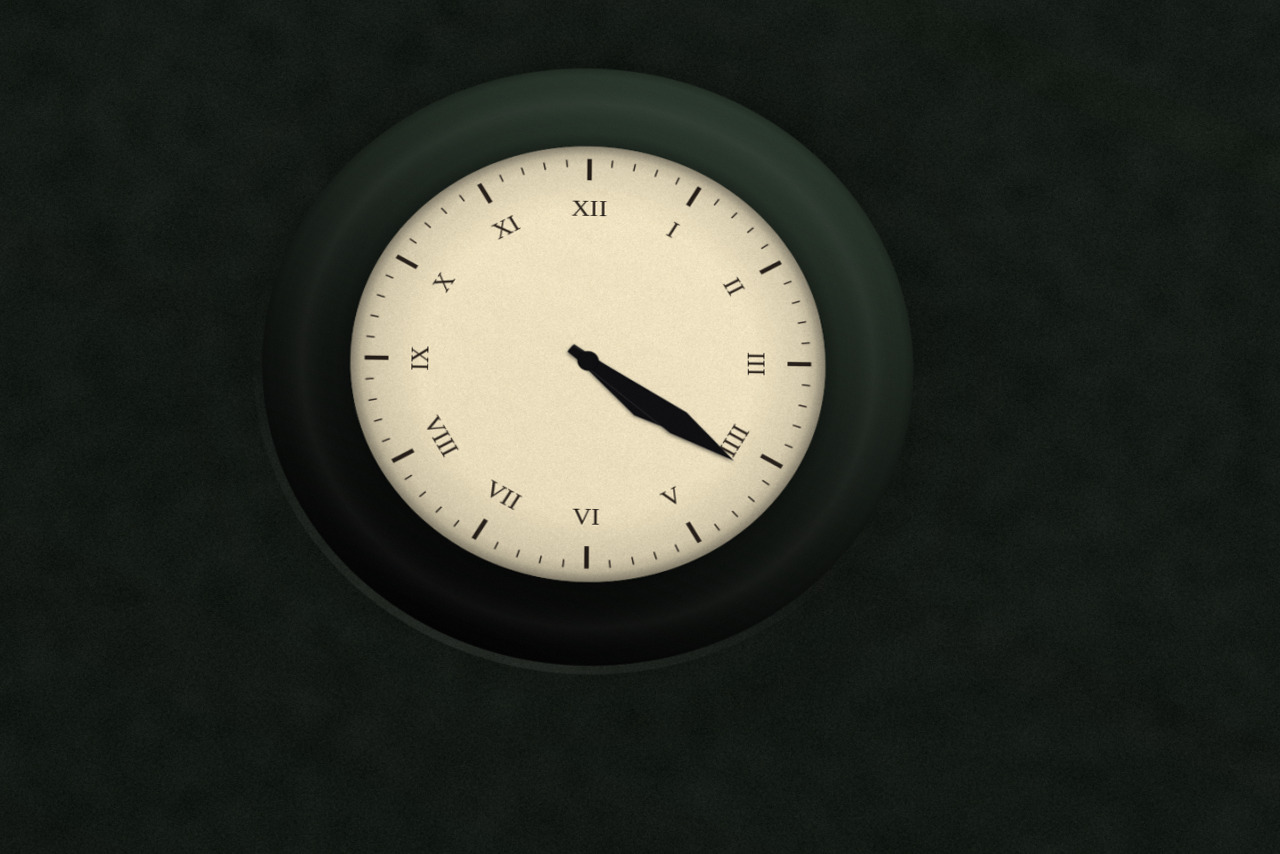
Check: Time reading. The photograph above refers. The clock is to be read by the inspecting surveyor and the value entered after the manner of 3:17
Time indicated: 4:21
